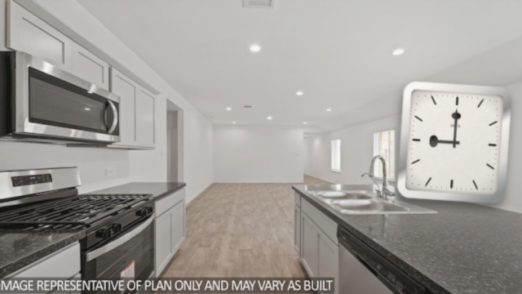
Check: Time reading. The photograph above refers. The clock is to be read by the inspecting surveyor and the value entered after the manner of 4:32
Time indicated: 9:00
